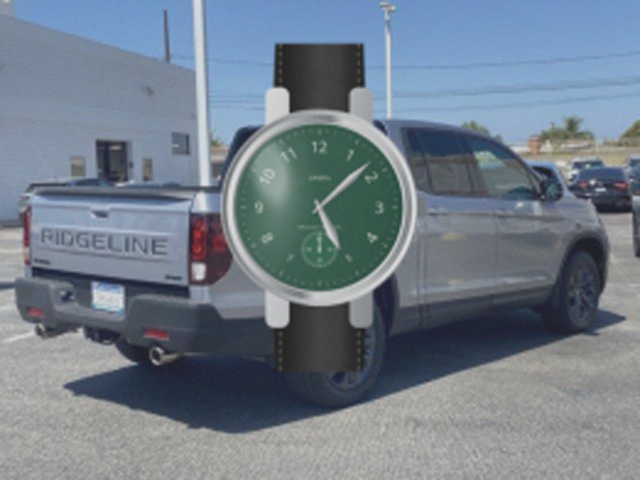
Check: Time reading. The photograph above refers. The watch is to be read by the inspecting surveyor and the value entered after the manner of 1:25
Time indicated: 5:08
